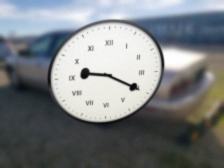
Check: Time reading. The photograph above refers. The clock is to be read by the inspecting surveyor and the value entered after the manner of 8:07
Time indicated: 9:20
